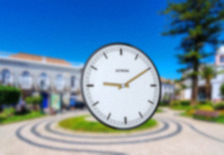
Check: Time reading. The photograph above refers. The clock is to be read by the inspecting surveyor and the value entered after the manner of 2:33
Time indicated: 9:10
